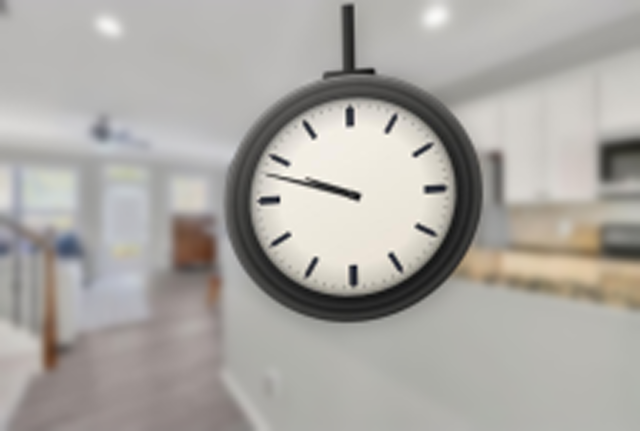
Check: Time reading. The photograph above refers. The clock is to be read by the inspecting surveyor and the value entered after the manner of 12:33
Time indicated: 9:48
